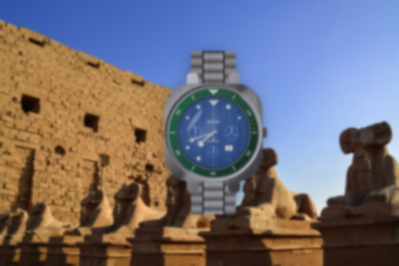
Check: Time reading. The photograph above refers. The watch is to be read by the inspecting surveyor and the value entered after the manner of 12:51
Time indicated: 7:42
